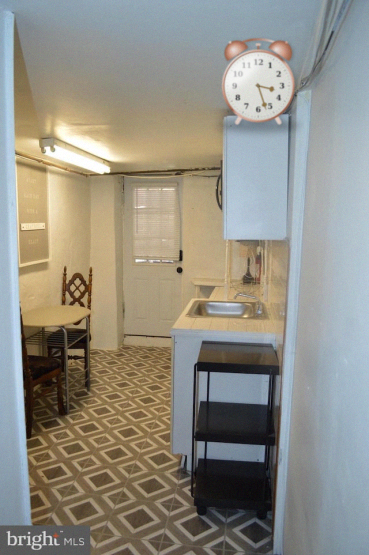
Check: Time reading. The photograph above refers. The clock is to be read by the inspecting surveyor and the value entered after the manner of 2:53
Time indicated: 3:27
